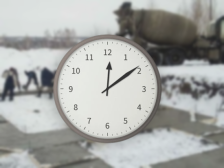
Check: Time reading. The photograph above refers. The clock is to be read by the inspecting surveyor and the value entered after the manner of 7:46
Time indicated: 12:09
